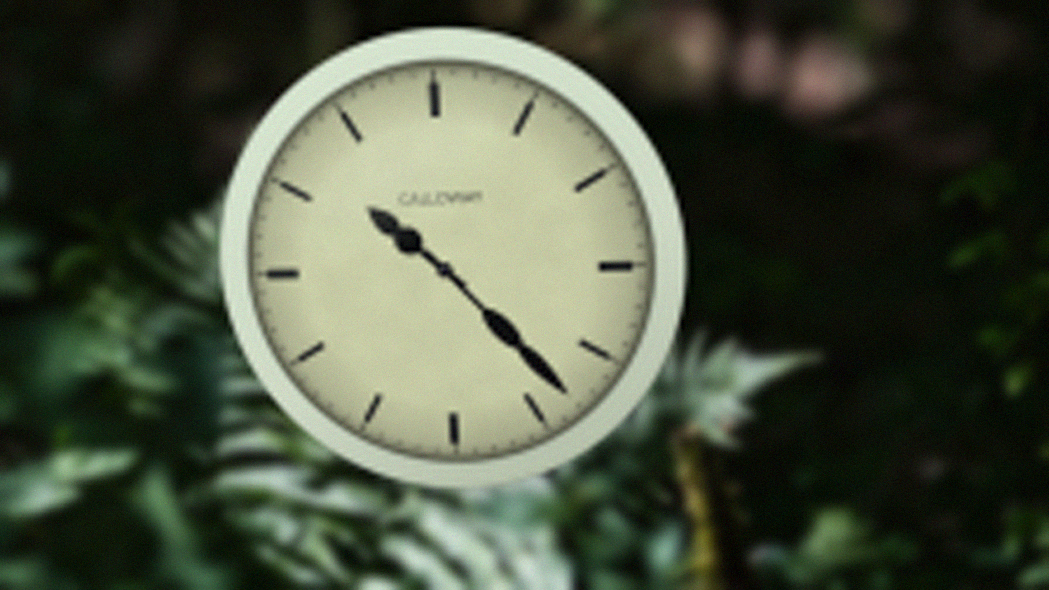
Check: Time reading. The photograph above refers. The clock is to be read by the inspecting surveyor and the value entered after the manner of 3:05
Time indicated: 10:23
